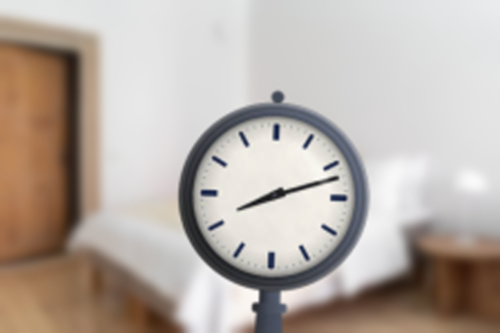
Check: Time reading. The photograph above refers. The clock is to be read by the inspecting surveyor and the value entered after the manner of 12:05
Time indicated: 8:12
